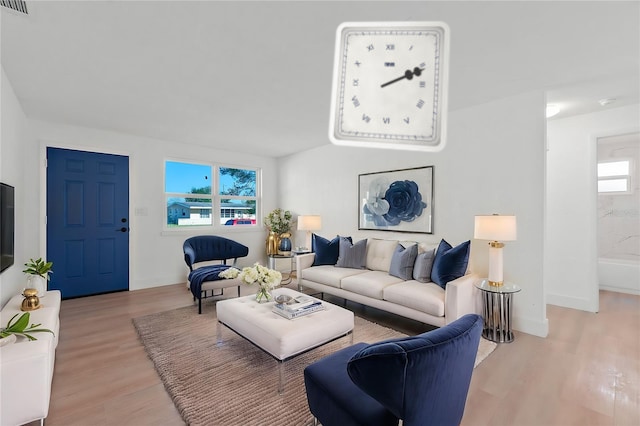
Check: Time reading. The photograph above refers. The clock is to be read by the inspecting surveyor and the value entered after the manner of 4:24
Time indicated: 2:11
